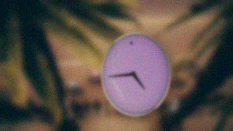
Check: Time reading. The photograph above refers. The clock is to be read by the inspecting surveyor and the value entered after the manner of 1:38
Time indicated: 4:45
